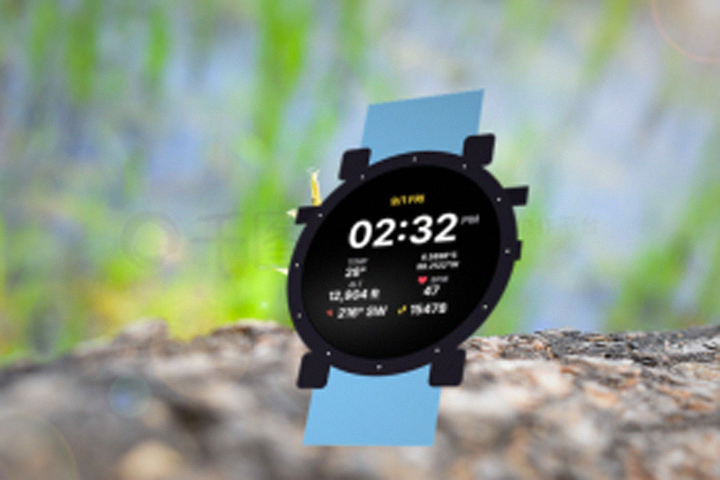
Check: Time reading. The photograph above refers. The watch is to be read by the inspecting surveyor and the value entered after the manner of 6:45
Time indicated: 2:32
